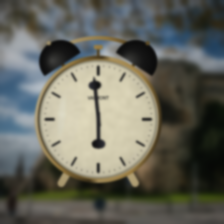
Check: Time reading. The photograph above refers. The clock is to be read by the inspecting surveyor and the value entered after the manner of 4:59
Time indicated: 5:59
